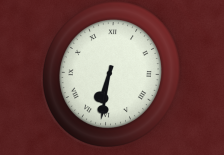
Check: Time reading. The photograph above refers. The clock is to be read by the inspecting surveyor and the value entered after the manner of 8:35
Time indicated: 6:31
